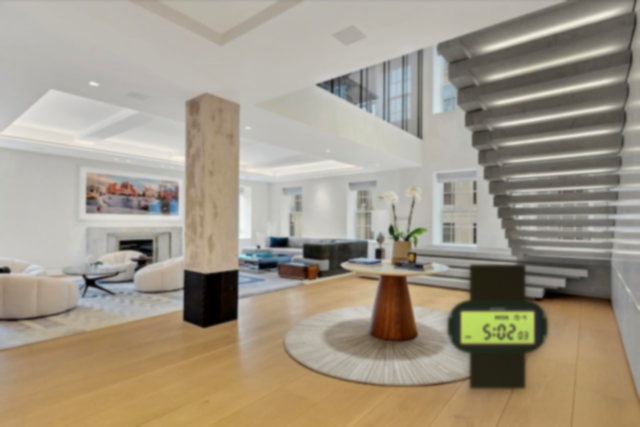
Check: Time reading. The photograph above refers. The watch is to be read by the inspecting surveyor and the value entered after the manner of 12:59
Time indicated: 5:02
